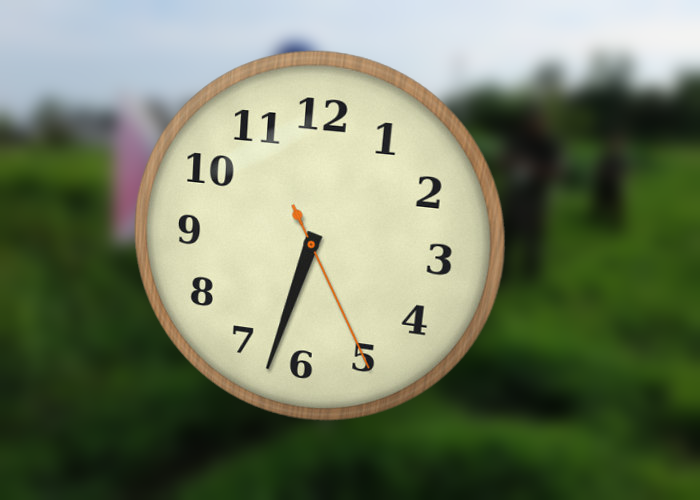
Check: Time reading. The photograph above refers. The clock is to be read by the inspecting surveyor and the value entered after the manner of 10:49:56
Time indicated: 6:32:25
